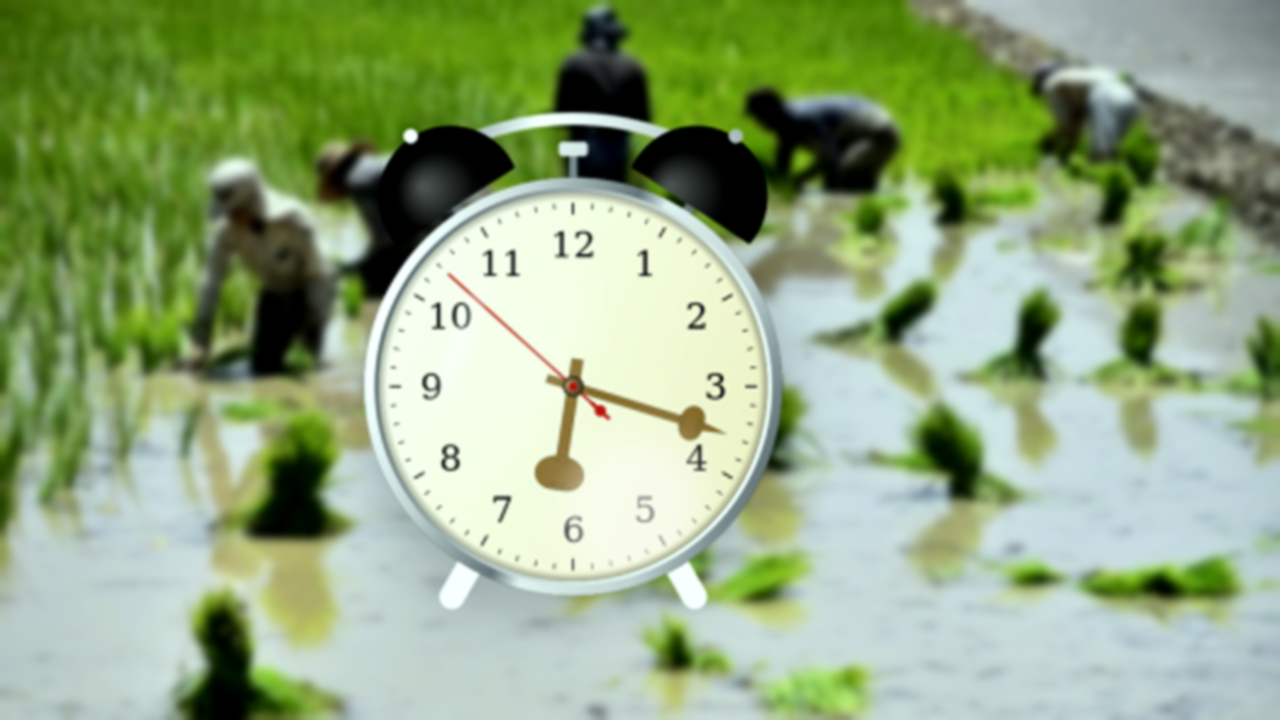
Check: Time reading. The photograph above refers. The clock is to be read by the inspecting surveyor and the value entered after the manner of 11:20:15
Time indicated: 6:17:52
